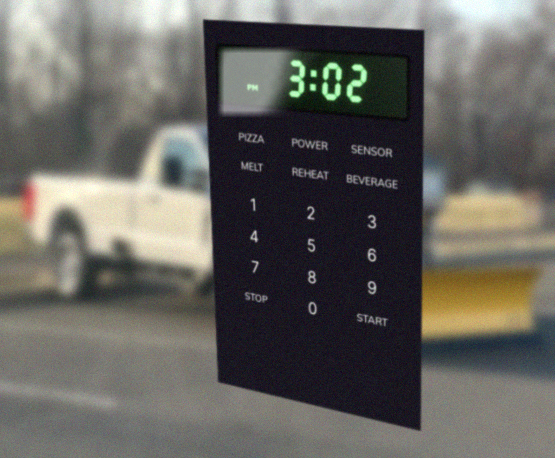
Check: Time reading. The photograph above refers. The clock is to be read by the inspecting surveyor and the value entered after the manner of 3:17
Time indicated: 3:02
